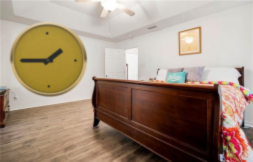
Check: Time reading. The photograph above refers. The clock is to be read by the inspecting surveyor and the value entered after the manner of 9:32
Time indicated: 1:45
